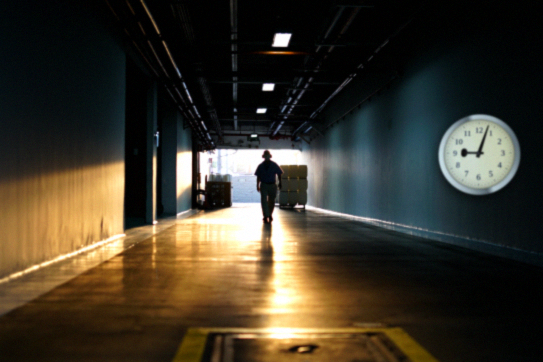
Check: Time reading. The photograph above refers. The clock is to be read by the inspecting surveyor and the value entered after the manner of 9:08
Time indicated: 9:03
